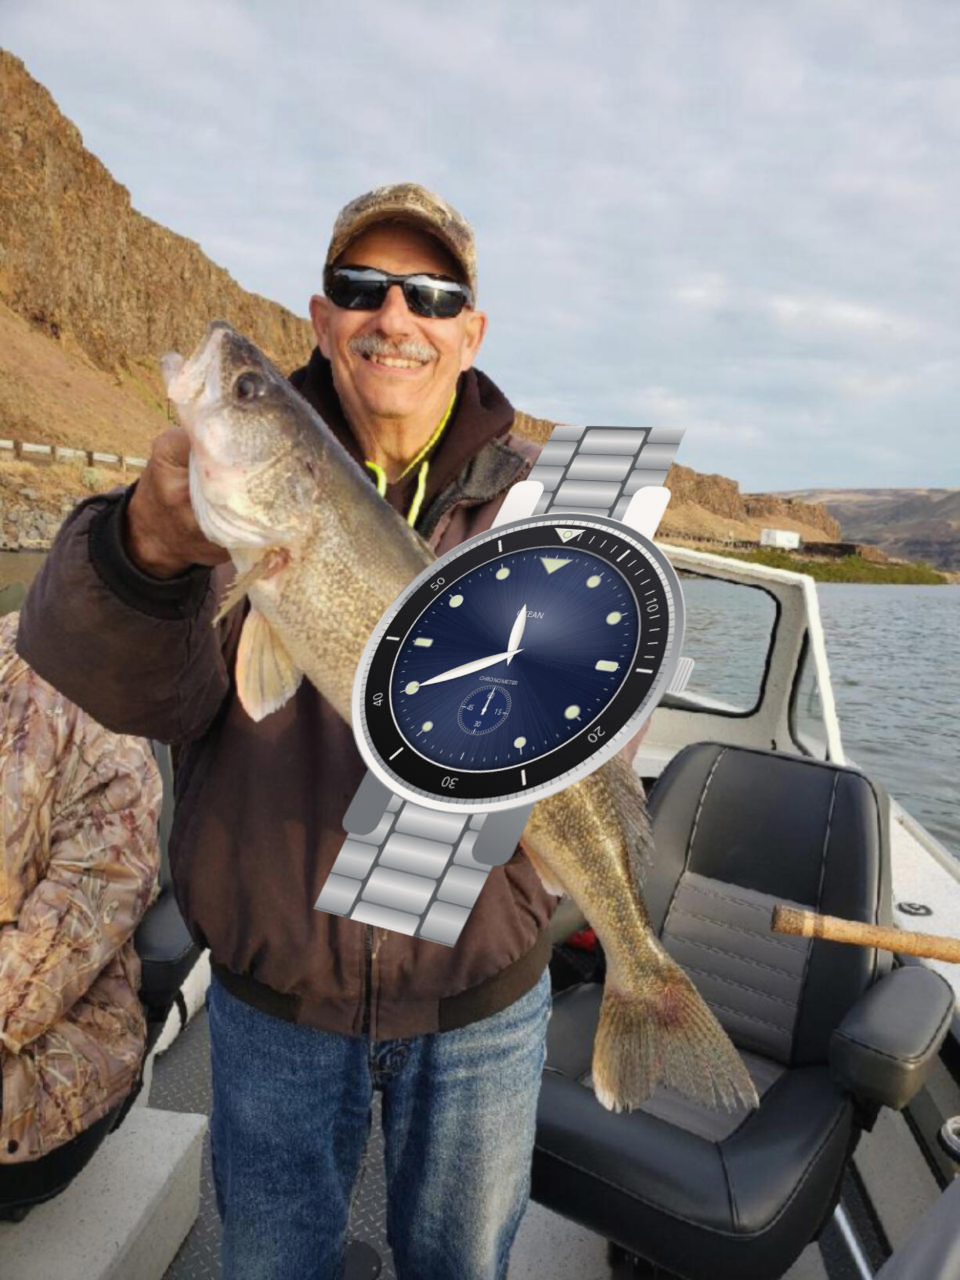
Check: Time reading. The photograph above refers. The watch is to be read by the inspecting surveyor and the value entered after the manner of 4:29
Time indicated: 11:40
